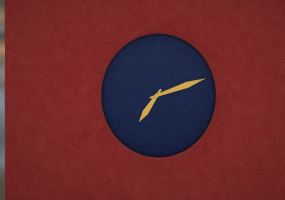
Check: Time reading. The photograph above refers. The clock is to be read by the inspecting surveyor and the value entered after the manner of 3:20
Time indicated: 7:12
